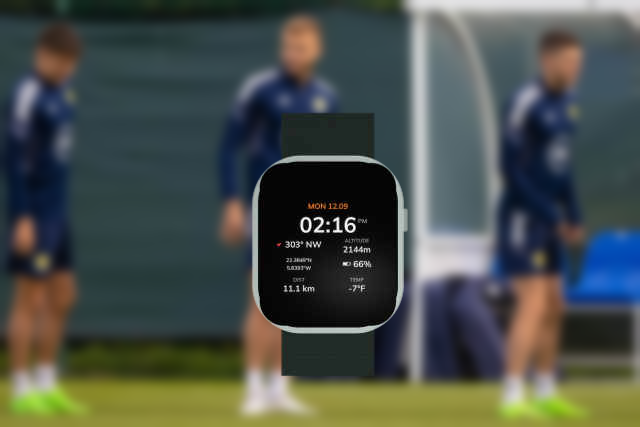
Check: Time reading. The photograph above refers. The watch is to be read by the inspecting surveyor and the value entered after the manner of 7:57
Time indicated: 2:16
